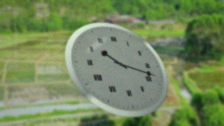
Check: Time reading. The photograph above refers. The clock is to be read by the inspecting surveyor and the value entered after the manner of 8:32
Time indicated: 10:18
